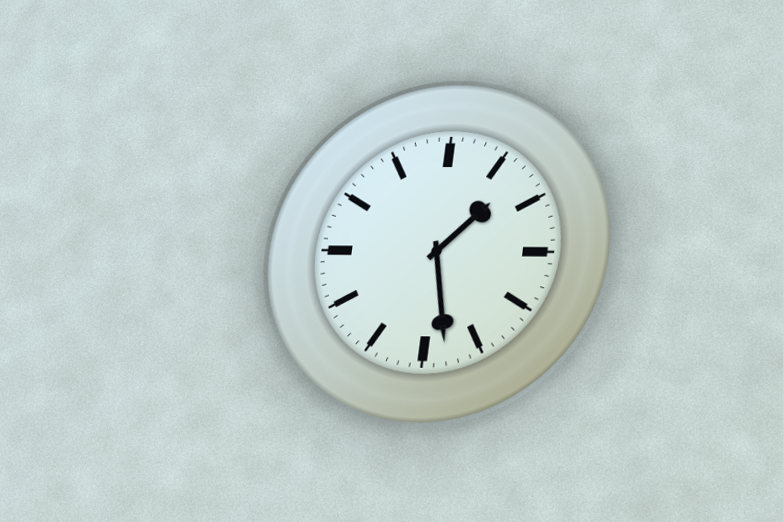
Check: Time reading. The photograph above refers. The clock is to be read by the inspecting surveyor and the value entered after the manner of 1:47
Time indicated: 1:28
